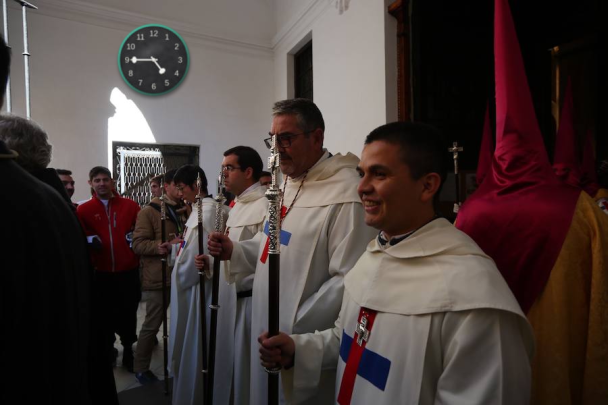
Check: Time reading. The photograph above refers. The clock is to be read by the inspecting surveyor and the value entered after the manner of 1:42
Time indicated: 4:45
